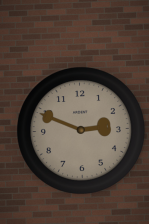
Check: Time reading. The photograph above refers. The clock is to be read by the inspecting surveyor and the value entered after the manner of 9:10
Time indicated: 2:49
